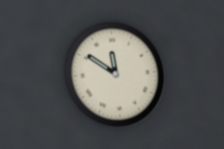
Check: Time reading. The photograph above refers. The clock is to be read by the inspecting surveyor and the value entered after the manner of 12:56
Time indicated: 11:51
